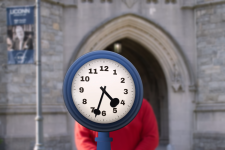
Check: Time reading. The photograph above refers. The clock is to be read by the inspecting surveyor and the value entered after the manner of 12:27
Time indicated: 4:33
